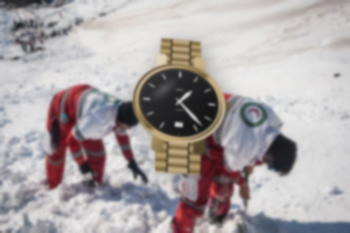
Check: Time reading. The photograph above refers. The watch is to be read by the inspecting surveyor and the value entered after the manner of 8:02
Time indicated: 1:23
